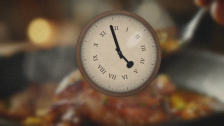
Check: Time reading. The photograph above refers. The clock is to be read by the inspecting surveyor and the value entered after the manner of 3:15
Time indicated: 4:59
